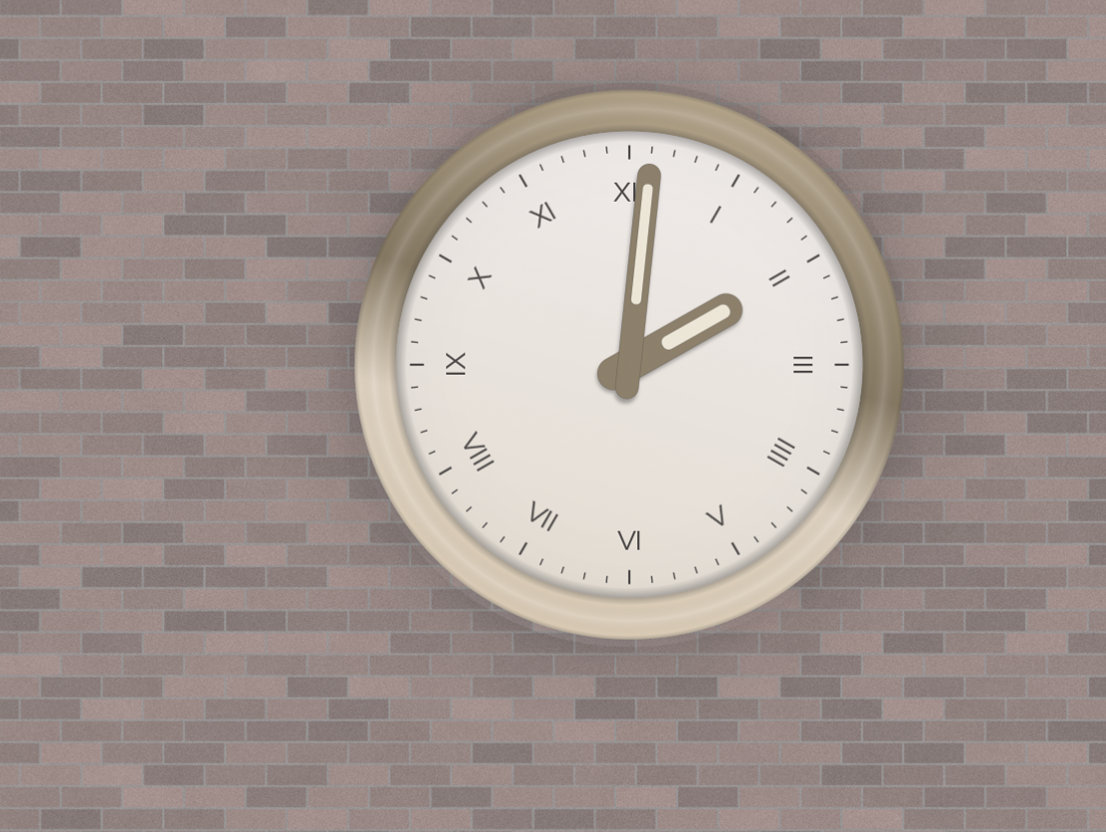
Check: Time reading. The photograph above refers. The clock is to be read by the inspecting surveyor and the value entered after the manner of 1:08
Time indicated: 2:01
